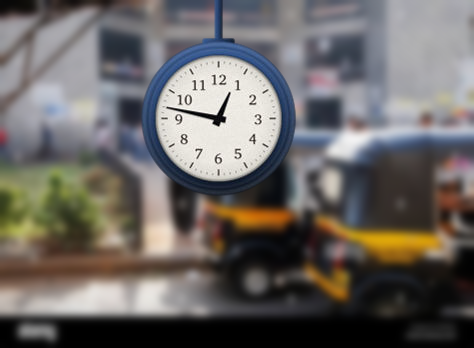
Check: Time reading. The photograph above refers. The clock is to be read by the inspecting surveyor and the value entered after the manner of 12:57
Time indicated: 12:47
